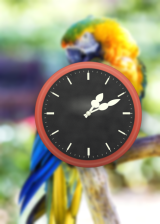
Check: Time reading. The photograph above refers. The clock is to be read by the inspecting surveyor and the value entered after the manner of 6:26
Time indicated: 1:11
